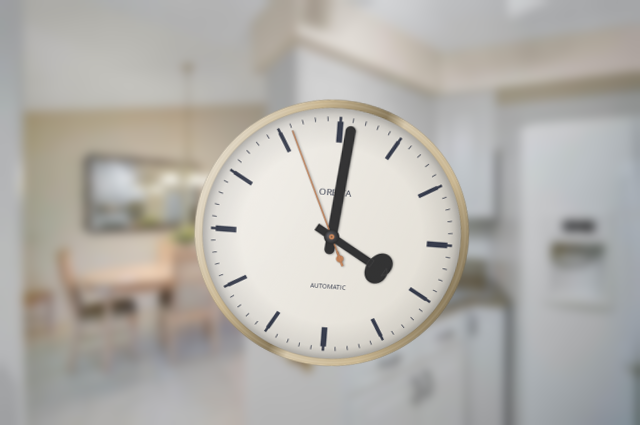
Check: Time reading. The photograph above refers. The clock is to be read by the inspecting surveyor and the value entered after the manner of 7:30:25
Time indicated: 4:00:56
